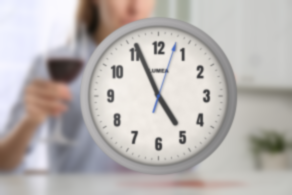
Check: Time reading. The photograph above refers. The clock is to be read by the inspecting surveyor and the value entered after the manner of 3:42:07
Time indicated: 4:56:03
